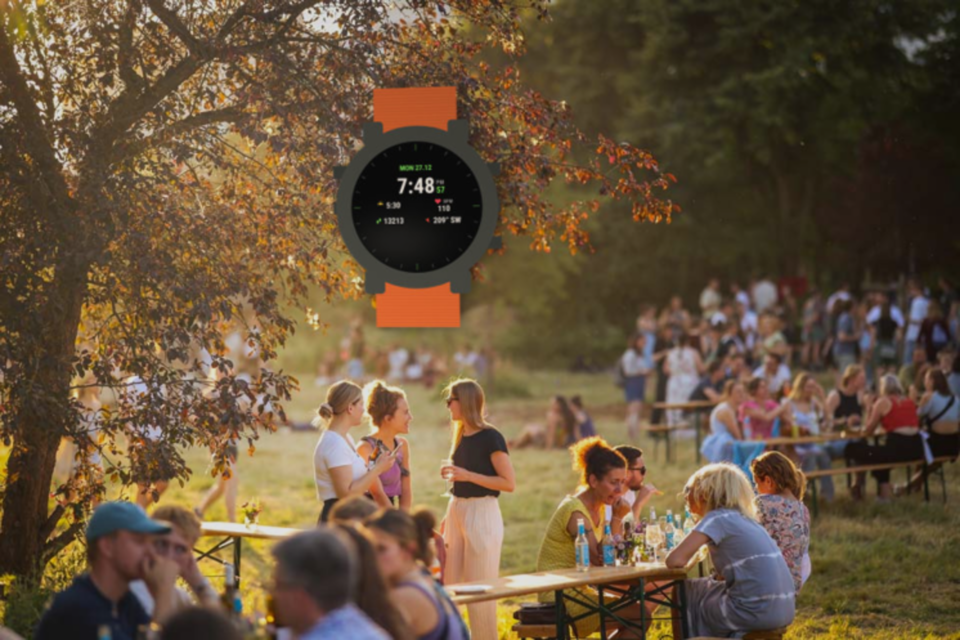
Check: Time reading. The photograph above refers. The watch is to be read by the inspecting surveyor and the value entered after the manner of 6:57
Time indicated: 7:48
